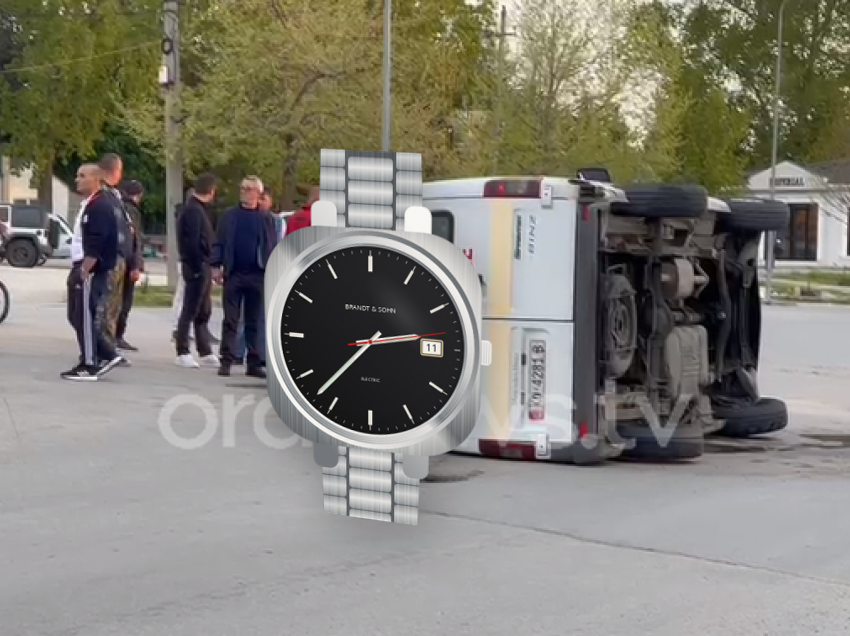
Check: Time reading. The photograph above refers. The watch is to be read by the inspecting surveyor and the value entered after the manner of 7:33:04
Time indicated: 2:37:13
